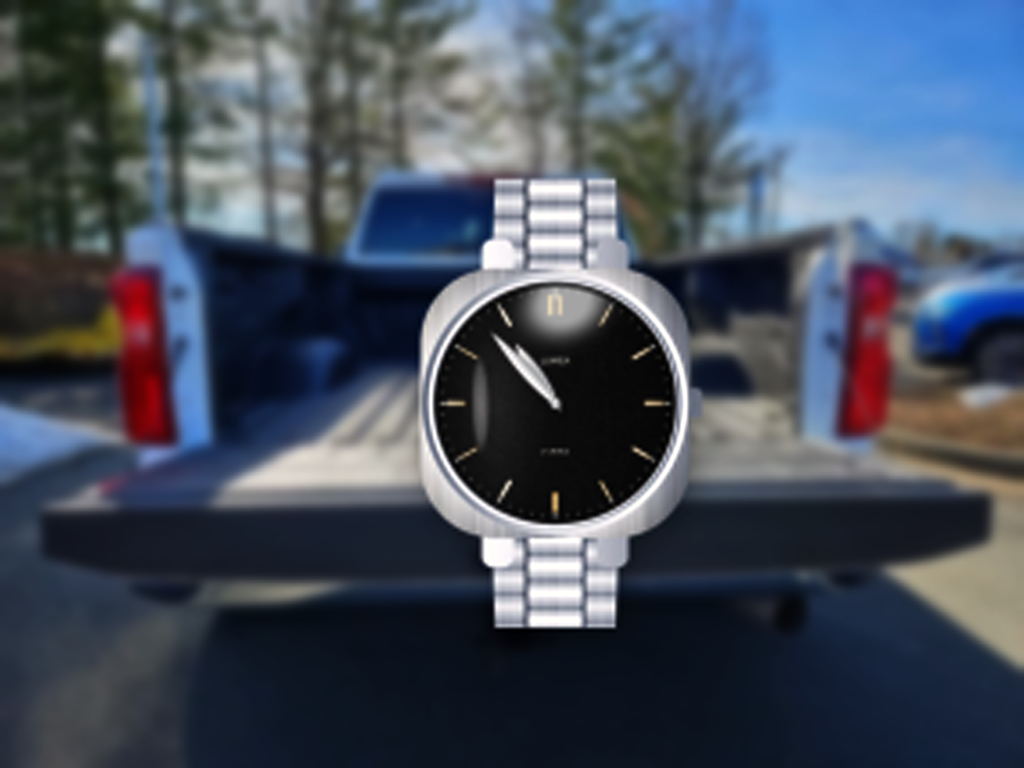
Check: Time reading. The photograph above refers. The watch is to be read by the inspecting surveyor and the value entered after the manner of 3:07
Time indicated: 10:53
